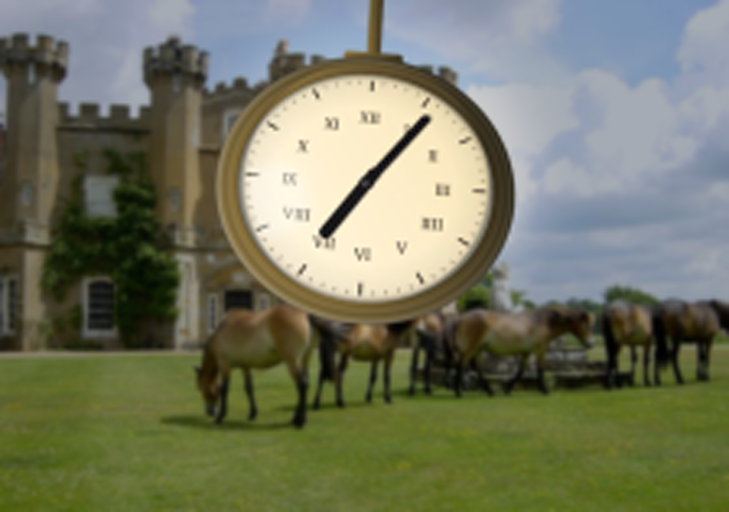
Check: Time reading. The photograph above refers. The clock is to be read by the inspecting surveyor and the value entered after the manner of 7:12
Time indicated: 7:06
